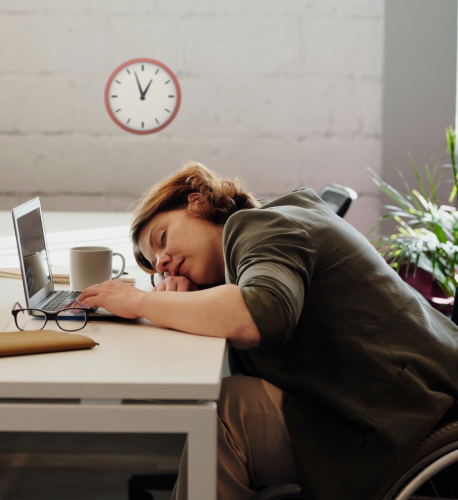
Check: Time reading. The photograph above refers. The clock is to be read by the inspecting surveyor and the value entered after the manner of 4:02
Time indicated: 12:57
